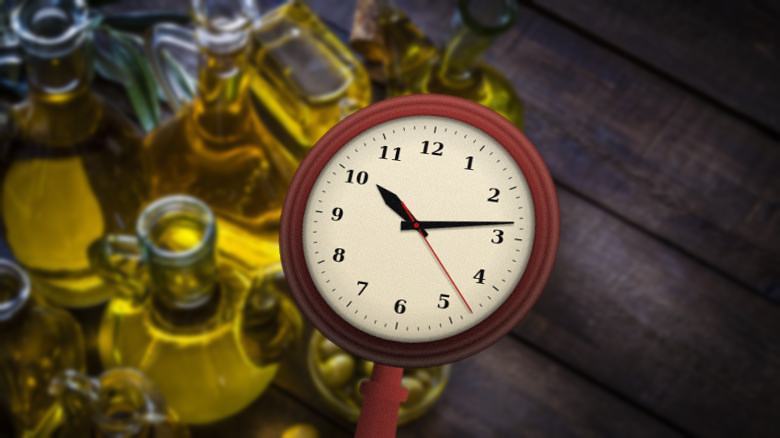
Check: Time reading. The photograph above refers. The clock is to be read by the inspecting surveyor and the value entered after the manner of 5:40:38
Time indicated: 10:13:23
